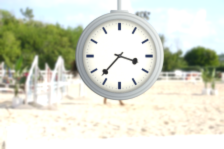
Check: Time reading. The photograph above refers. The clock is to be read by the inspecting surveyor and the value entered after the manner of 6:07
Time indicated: 3:37
